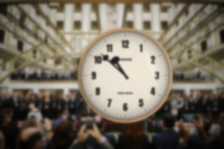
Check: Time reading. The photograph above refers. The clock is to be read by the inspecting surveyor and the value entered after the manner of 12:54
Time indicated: 10:52
